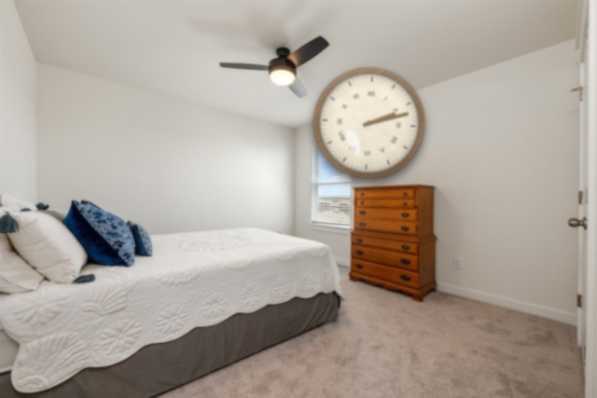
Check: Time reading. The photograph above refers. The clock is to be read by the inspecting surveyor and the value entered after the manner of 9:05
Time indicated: 2:12
